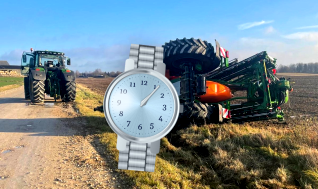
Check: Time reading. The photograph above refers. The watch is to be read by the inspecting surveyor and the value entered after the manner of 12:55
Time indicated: 1:06
